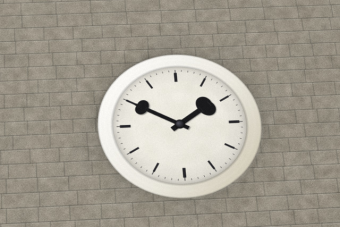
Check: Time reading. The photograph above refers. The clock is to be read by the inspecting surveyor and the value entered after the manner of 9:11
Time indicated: 1:50
